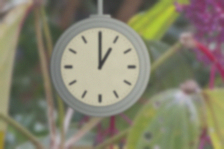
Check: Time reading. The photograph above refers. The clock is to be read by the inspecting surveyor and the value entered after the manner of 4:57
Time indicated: 1:00
